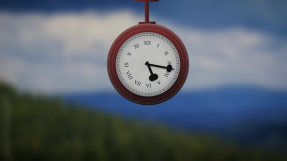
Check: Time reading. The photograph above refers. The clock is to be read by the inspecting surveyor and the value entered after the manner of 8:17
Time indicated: 5:17
